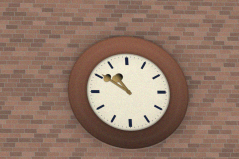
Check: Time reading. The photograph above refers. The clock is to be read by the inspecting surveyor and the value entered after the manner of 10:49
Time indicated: 10:51
